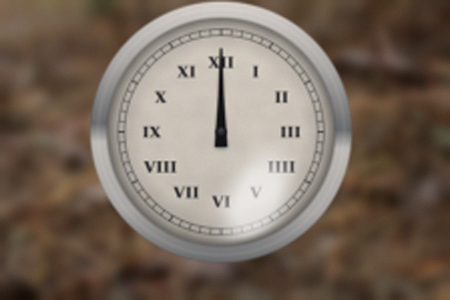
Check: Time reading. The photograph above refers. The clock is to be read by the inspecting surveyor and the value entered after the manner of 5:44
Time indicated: 12:00
